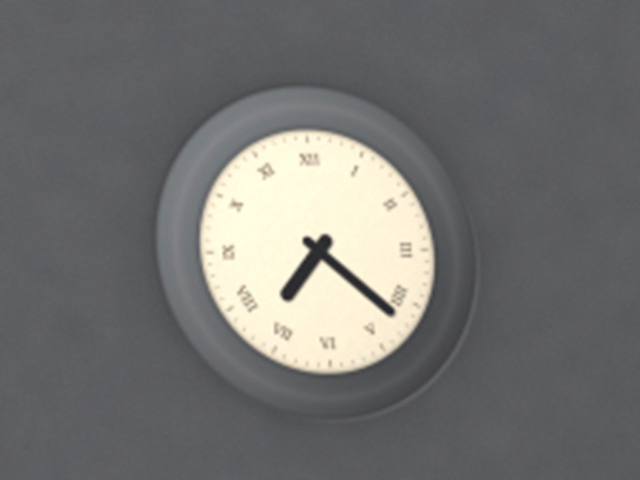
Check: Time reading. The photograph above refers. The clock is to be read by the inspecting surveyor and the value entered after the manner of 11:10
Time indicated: 7:22
